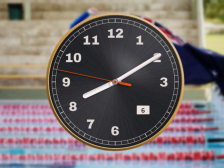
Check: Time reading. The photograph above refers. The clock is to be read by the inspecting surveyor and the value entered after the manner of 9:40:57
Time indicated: 8:09:47
